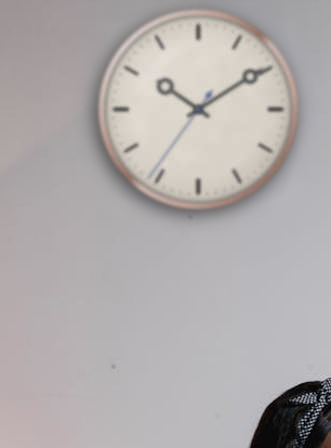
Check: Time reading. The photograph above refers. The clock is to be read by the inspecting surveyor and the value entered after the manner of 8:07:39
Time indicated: 10:09:36
